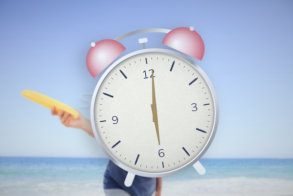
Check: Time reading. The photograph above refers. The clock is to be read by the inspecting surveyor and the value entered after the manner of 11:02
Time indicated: 6:01
